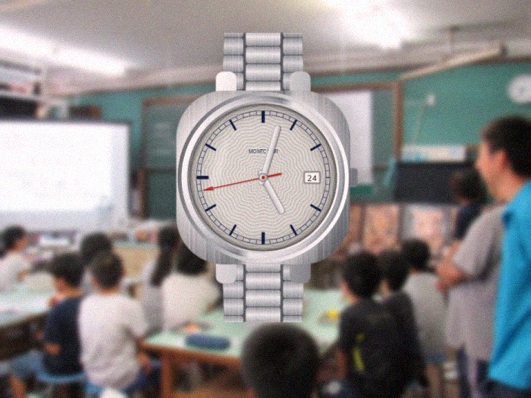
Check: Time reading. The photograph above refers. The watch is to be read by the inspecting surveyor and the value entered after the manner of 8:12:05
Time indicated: 5:02:43
